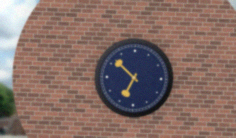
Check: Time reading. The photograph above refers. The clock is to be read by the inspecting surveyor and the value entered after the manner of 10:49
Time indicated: 6:52
